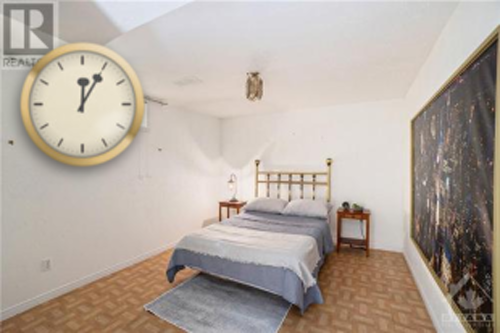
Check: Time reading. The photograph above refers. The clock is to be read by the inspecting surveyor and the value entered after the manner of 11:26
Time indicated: 12:05
